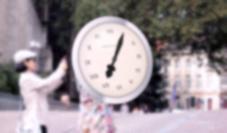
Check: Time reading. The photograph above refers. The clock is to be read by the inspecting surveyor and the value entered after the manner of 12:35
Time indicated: 7:05
